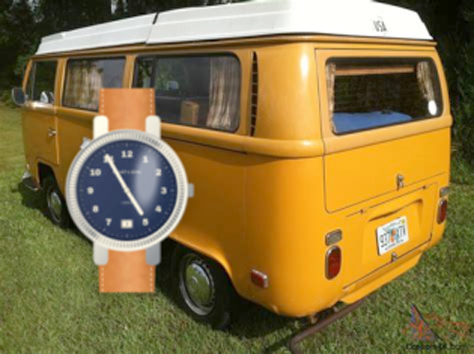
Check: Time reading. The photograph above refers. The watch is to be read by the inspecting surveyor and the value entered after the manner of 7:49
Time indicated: 4:55
